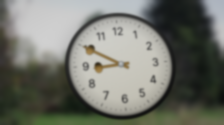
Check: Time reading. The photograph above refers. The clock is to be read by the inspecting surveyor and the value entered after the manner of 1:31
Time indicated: 8:50
